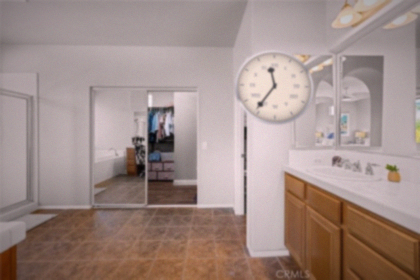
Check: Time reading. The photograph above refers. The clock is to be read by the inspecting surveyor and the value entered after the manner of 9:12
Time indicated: 11:36
